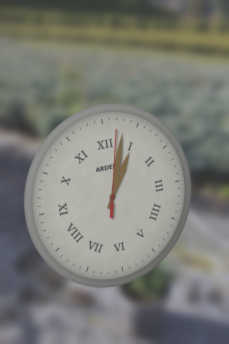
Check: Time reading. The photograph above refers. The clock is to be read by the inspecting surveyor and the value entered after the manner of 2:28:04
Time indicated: 1:03:02
